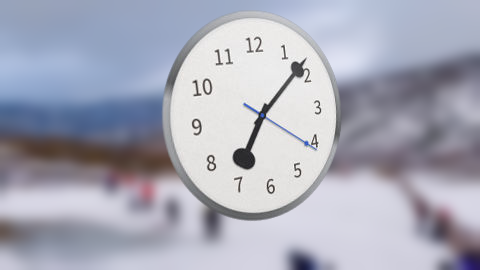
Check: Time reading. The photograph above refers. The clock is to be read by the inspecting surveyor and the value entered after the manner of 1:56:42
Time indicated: 7:08:21
